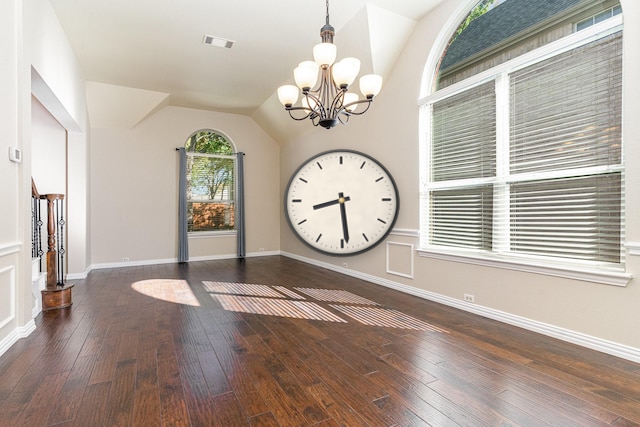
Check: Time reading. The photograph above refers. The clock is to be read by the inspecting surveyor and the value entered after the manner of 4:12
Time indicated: 8:29
